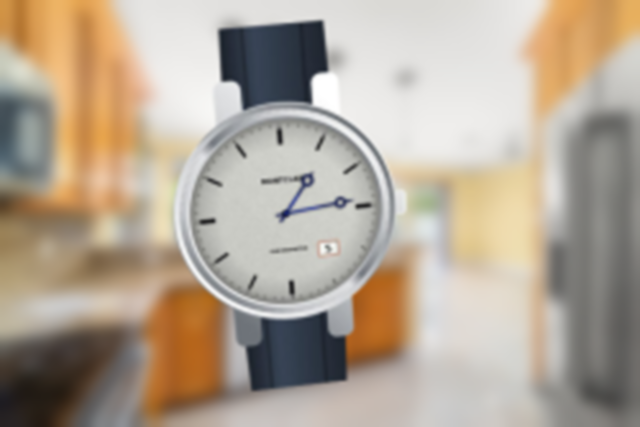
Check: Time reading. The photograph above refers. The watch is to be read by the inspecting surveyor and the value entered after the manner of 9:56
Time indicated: 1:14
